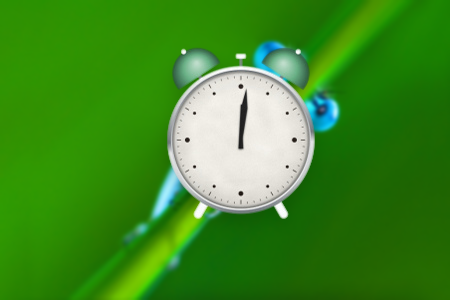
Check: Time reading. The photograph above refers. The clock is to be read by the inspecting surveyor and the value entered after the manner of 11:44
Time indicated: 12:01
